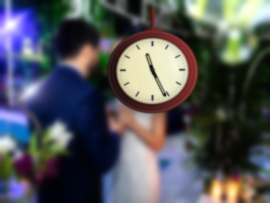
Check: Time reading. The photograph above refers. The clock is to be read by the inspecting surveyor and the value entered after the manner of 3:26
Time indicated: 11:26
